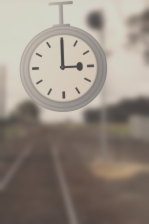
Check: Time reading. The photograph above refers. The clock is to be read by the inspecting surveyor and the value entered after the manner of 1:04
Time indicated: 3:00
